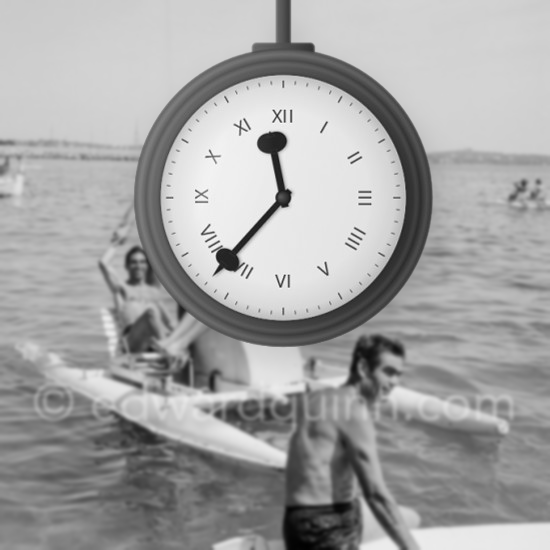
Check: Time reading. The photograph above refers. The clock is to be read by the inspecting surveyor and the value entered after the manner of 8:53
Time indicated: 11:37
